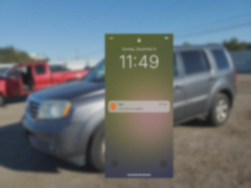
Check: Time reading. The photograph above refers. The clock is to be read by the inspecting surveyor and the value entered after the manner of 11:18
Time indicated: 11:49
